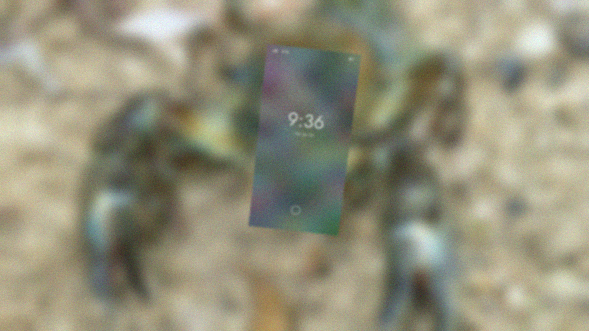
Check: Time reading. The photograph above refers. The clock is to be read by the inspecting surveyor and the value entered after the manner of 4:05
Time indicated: 9:36
